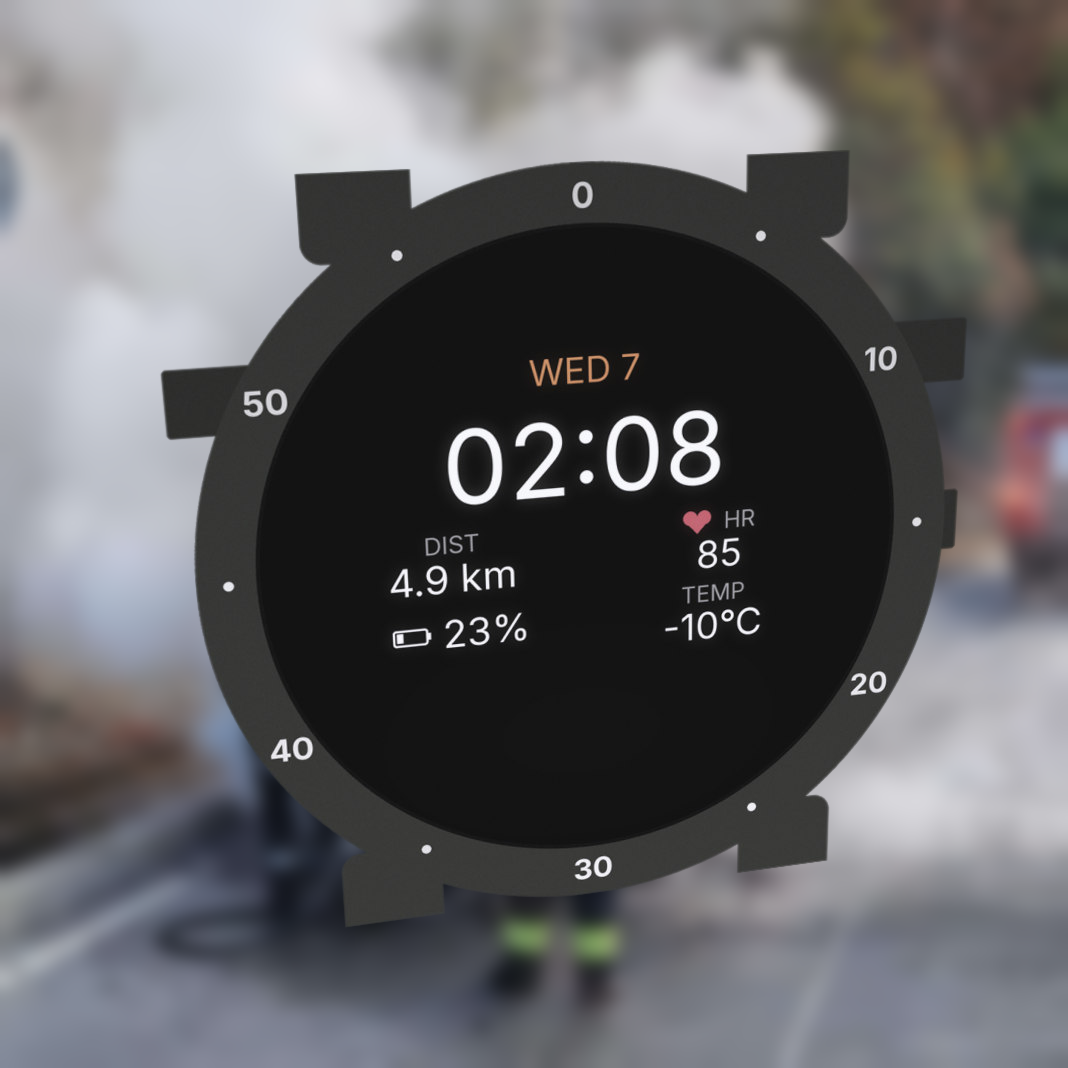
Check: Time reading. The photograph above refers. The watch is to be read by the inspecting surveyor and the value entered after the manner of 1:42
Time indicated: 2:08
